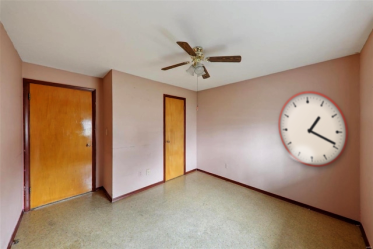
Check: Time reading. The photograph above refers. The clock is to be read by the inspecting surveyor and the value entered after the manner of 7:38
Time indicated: 1:19
